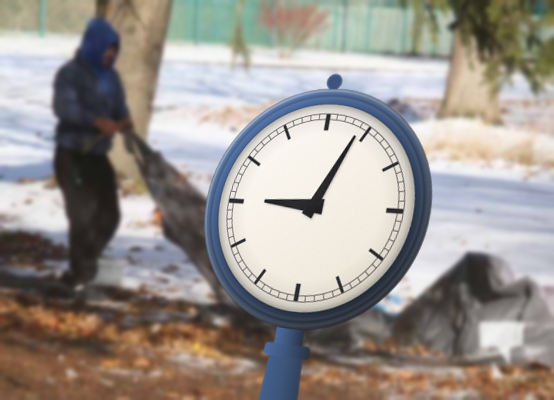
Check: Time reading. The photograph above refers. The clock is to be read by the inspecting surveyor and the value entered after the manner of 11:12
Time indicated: 9:04
